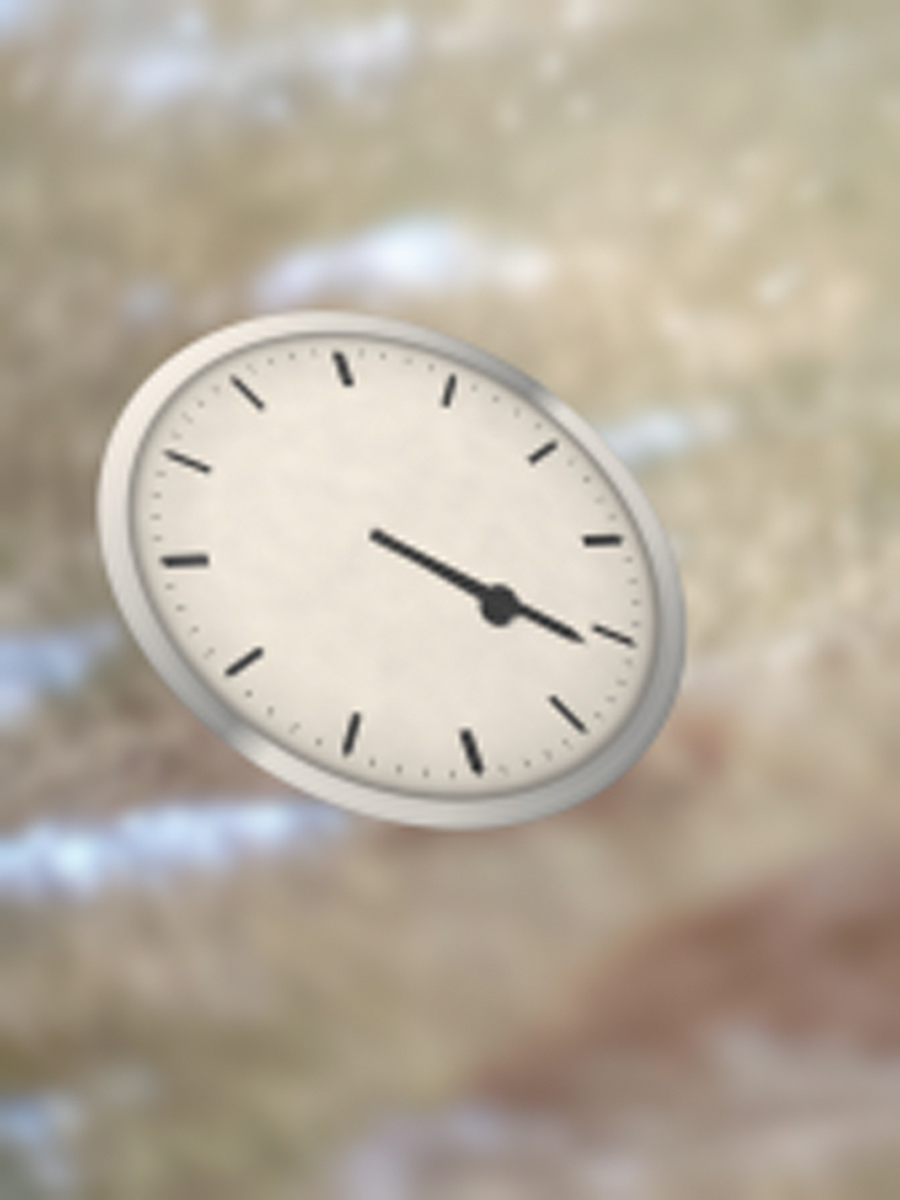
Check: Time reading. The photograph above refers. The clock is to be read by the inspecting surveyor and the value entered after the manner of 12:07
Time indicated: 4:21
